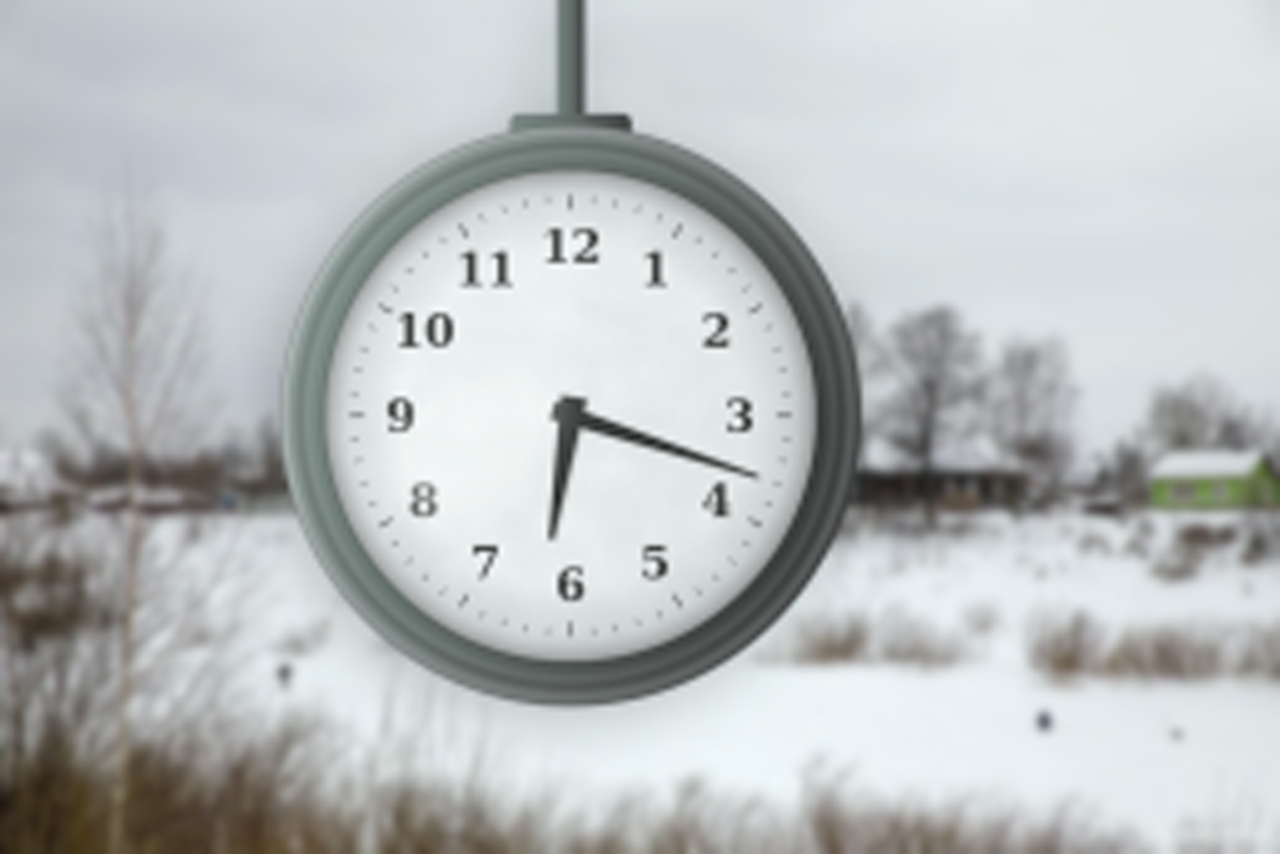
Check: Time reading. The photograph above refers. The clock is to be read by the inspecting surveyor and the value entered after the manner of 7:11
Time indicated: 6:18
